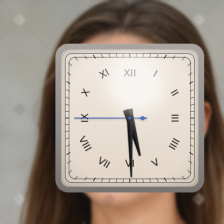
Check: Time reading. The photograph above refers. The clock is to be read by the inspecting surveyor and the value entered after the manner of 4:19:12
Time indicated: 5:29:45
